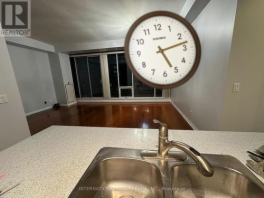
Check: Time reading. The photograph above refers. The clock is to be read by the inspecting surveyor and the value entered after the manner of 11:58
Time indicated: 5:13
